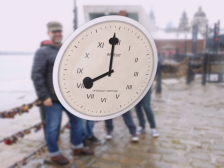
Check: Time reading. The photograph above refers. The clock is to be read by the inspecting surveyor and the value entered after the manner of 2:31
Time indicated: 7:59
